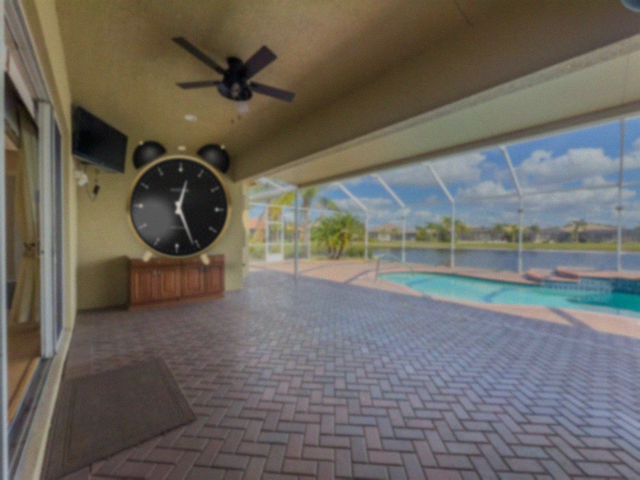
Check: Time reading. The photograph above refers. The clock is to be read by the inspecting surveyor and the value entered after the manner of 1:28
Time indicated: 12:26
